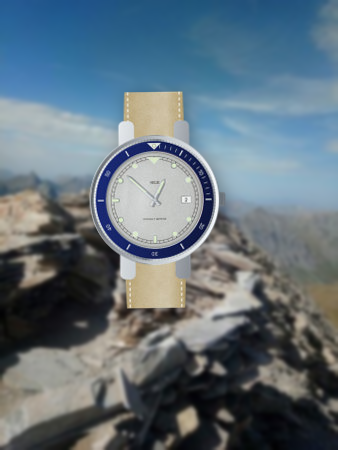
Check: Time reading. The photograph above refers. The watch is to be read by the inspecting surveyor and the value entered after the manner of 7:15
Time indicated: 12:52
